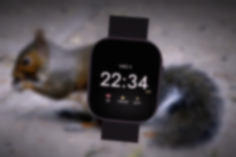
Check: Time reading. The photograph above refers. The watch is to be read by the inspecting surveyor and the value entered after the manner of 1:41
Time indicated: 22:34
